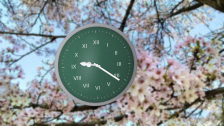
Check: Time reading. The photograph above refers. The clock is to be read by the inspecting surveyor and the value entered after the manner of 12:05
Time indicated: 9:21
